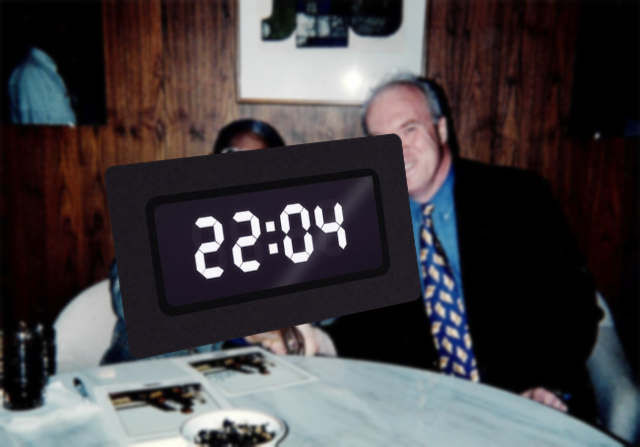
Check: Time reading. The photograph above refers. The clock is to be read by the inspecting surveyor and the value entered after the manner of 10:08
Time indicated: 22:04
